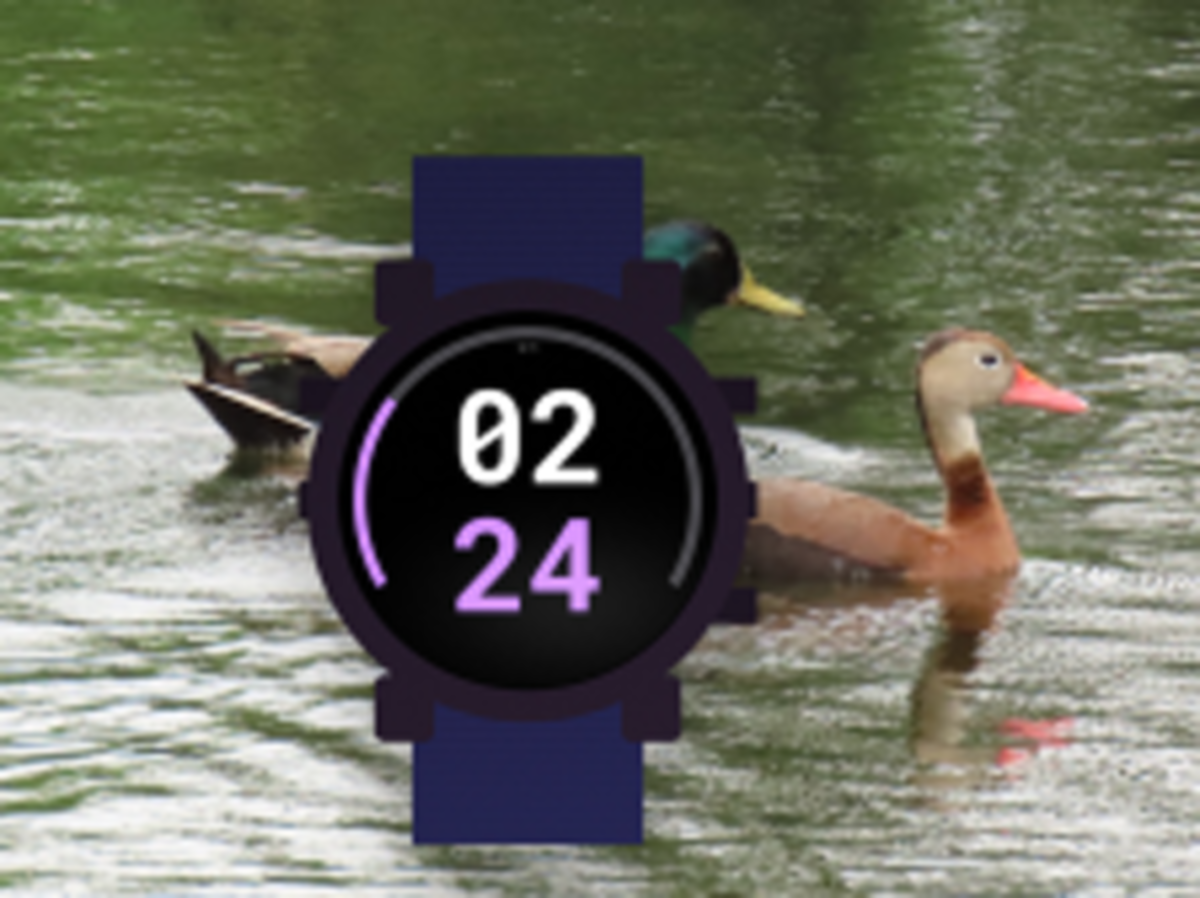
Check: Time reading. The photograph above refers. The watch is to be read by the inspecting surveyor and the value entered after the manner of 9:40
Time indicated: 2:24
